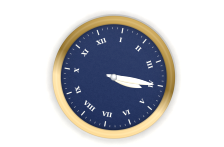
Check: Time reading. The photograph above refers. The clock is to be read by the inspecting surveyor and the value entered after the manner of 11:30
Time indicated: 4:20
